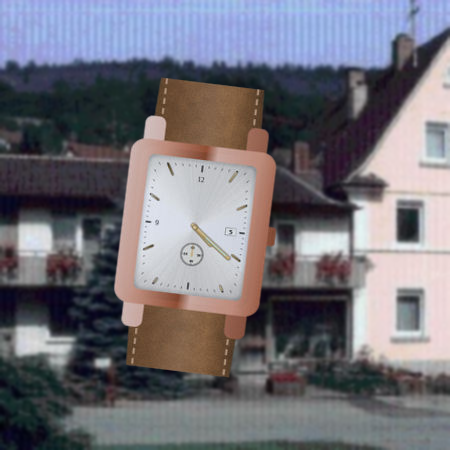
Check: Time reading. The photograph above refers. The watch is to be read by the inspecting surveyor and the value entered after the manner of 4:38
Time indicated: 4:21
